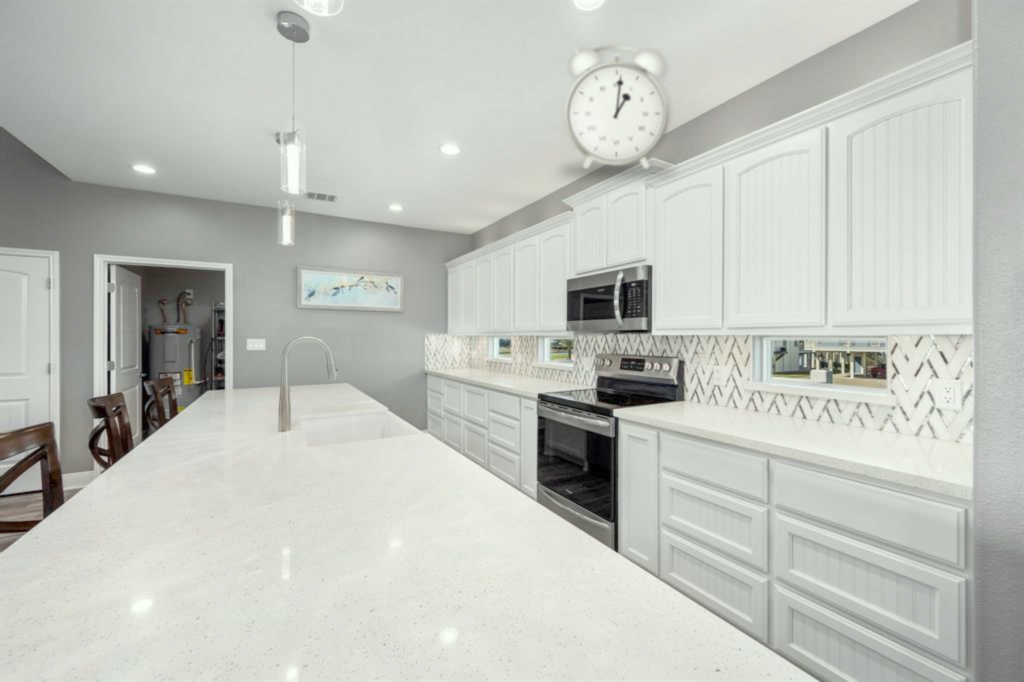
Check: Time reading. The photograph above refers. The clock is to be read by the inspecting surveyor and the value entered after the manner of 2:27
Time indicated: 1:01
